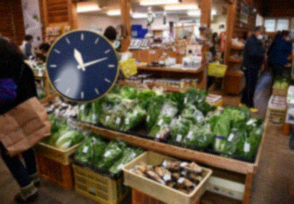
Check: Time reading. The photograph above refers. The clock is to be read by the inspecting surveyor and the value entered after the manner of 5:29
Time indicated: 11:12
